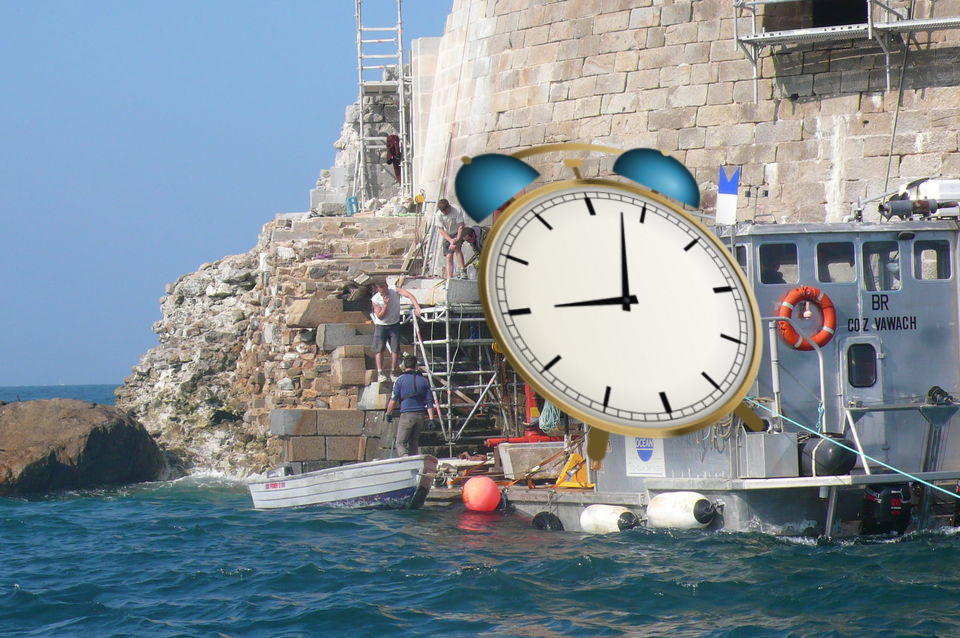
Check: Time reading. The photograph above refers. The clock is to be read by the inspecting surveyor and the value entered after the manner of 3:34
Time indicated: 9:03
